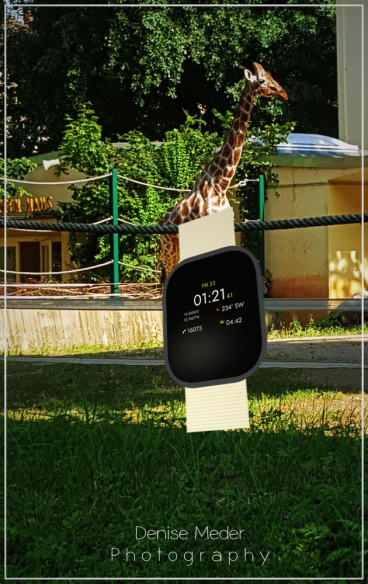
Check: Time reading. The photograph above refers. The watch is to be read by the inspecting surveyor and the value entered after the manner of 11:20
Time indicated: 1:21
